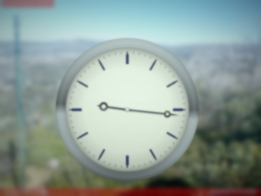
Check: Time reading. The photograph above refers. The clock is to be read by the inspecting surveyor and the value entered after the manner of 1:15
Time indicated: 9:16
